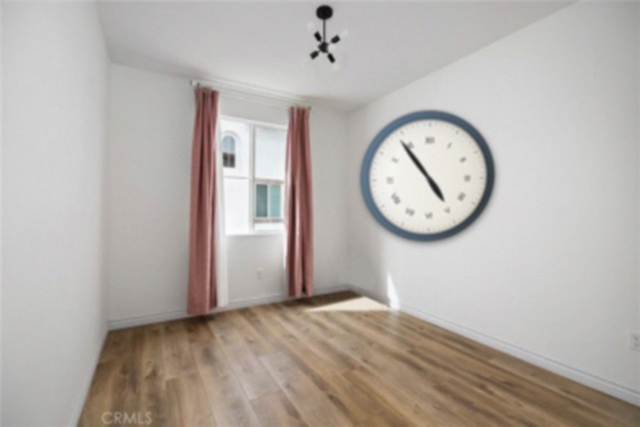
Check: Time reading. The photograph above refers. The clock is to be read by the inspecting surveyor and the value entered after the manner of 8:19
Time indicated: 4:54
